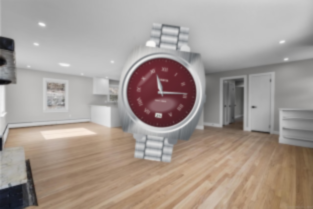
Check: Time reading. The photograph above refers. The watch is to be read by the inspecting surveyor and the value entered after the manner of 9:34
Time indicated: 11:14
